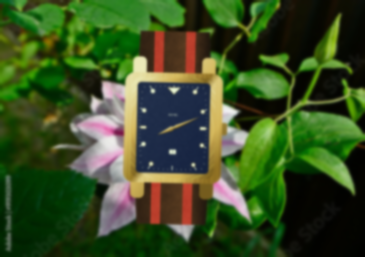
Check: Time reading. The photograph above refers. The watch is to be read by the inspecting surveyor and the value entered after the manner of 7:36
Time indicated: 8:11
